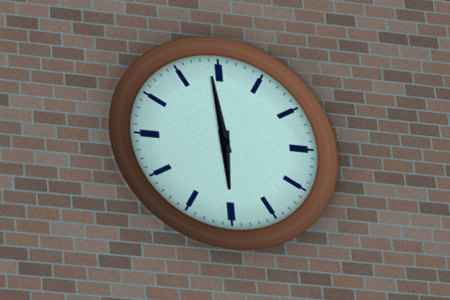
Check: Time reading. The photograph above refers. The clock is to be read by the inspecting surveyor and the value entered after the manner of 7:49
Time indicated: 5:59
